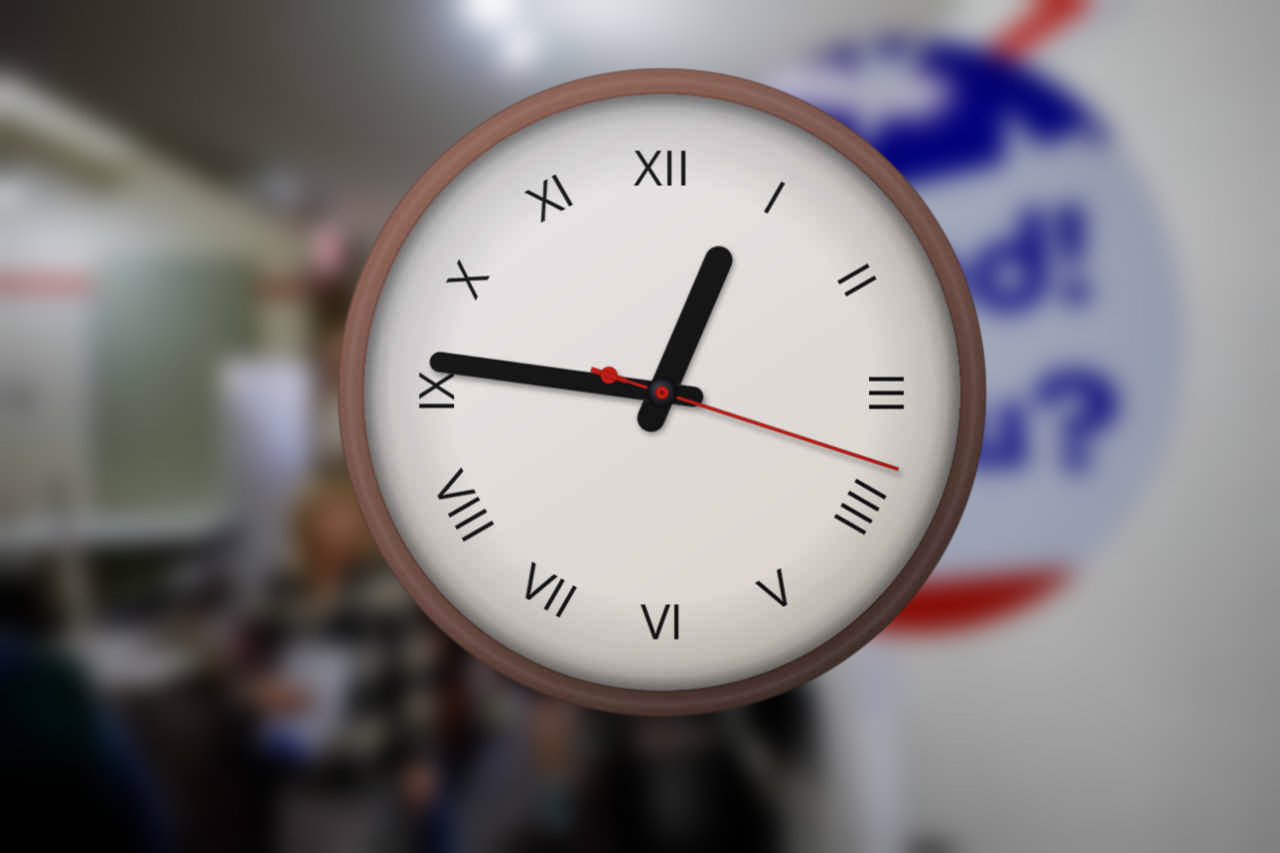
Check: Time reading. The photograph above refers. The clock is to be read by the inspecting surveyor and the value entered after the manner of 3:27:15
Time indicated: 12:46:18
